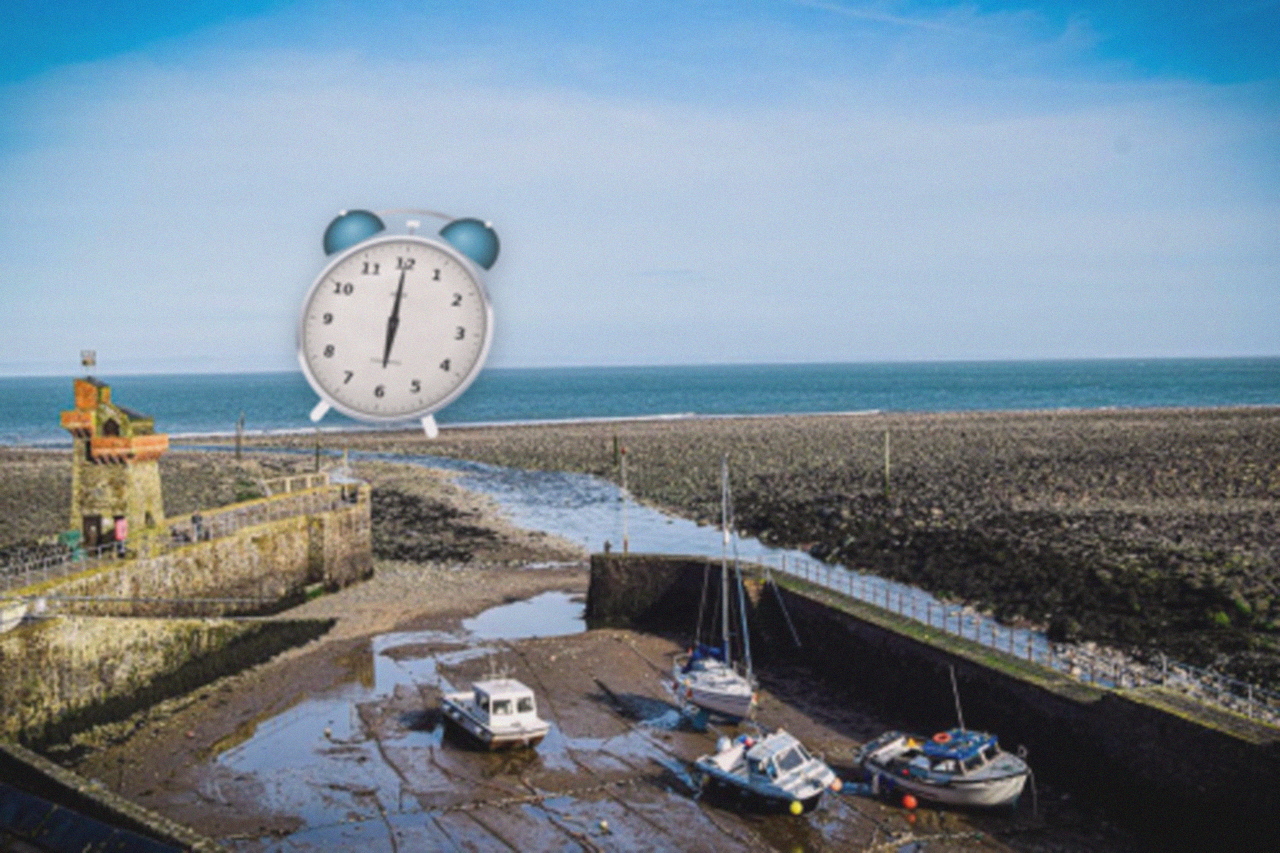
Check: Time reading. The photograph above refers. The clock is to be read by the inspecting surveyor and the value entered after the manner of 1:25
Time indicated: 6:00
